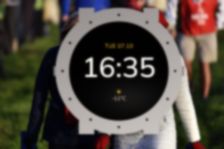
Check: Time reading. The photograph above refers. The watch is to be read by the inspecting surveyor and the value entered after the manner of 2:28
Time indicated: 16:35
